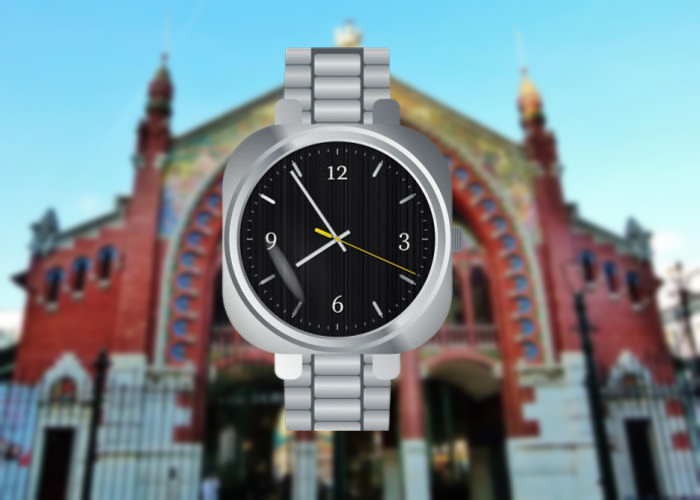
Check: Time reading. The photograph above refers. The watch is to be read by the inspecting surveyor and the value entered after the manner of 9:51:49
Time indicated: 7:54:19
